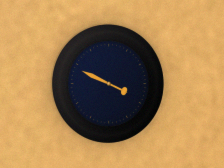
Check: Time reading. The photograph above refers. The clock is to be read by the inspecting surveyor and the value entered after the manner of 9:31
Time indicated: 3:49
